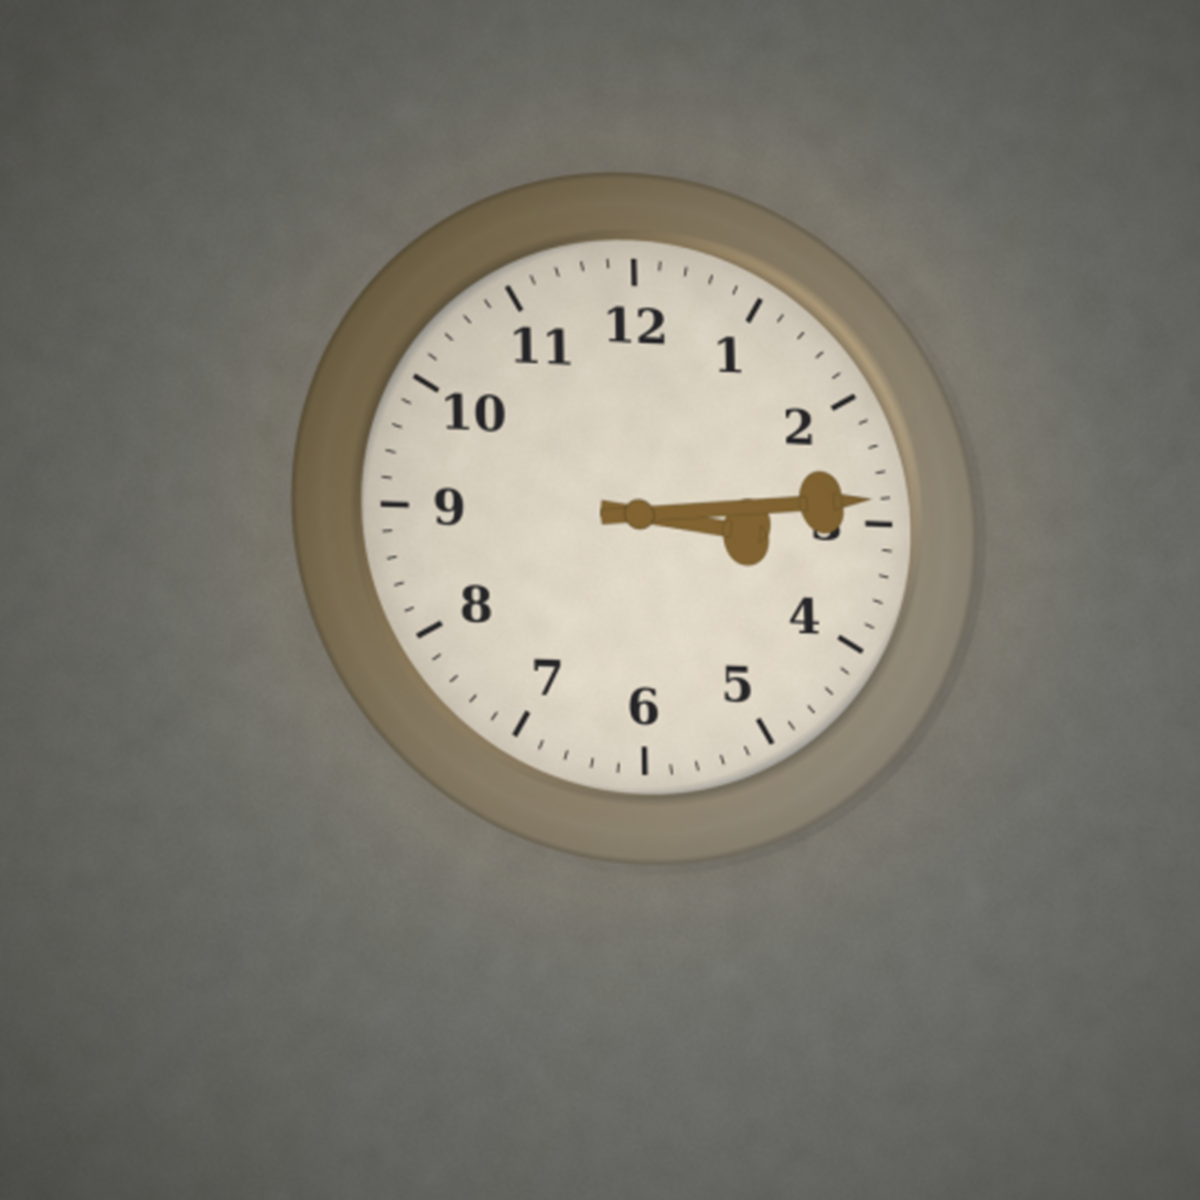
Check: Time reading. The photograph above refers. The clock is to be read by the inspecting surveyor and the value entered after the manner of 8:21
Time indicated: 3:14
